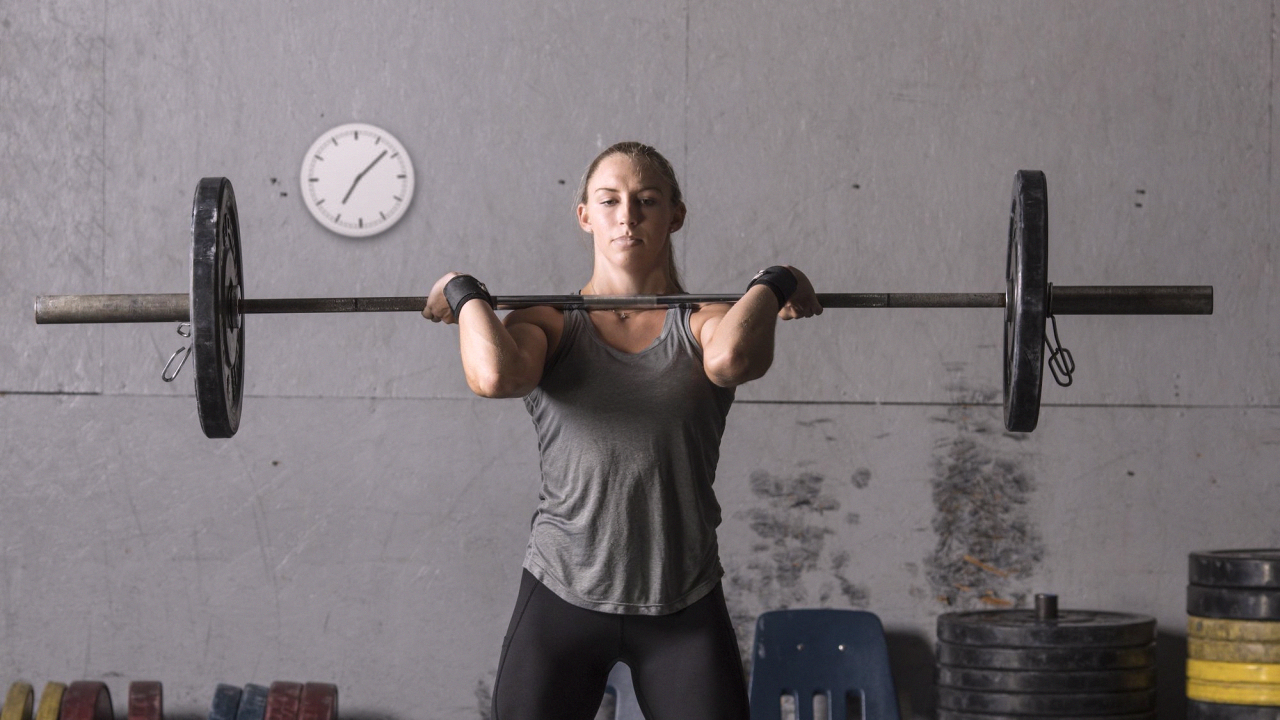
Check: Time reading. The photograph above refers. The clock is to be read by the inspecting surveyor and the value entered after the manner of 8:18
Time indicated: 7:08
